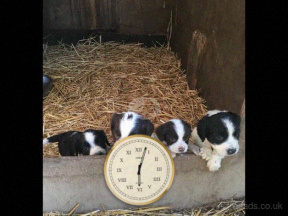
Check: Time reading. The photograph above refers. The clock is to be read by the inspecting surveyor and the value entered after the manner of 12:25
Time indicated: 6:03
